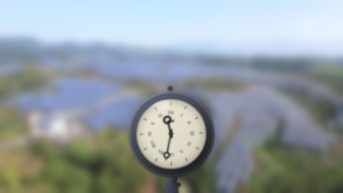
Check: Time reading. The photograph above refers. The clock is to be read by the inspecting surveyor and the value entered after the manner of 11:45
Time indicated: 11:32
